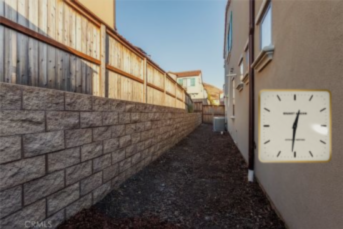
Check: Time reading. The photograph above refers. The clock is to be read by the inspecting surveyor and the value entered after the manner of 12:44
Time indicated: 12:31
